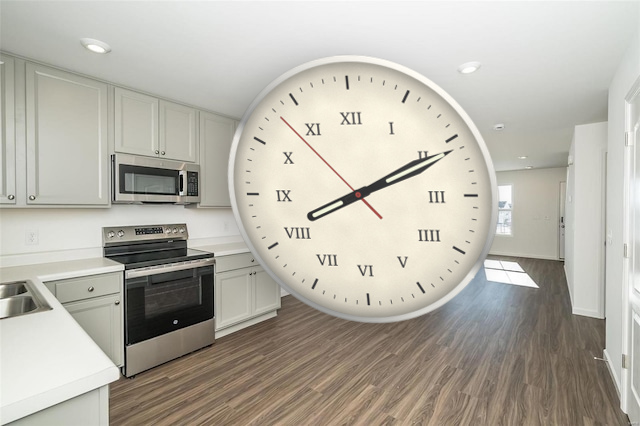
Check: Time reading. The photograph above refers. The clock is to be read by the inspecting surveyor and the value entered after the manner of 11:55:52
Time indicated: 8:10:53
